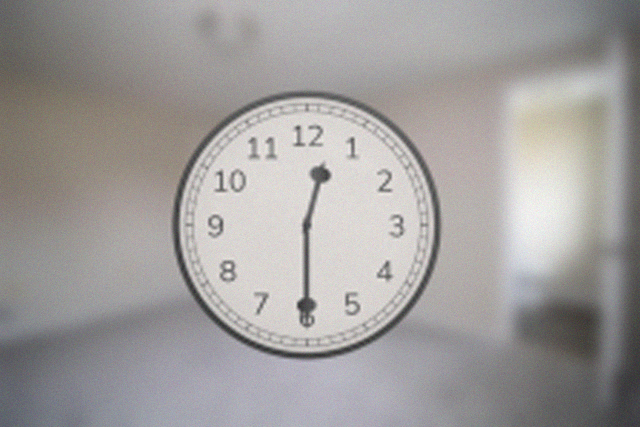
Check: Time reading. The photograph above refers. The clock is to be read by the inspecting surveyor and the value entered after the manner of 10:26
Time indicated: 12:30
